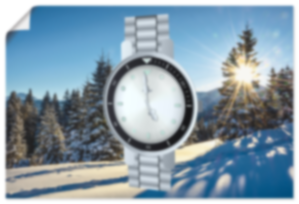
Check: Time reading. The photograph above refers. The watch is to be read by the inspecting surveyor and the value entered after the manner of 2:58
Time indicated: 4:59
